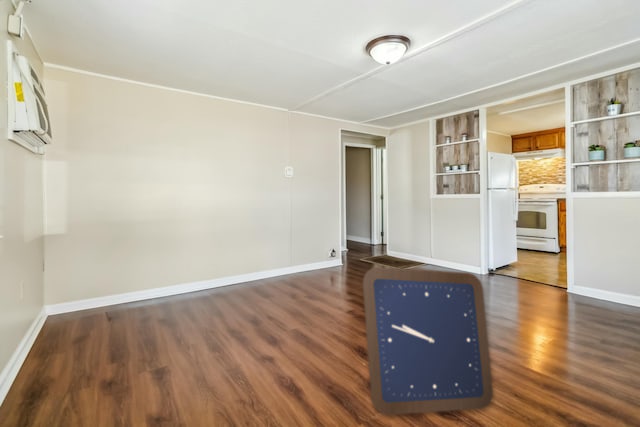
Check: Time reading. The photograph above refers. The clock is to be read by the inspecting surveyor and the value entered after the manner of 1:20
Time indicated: 9:48
